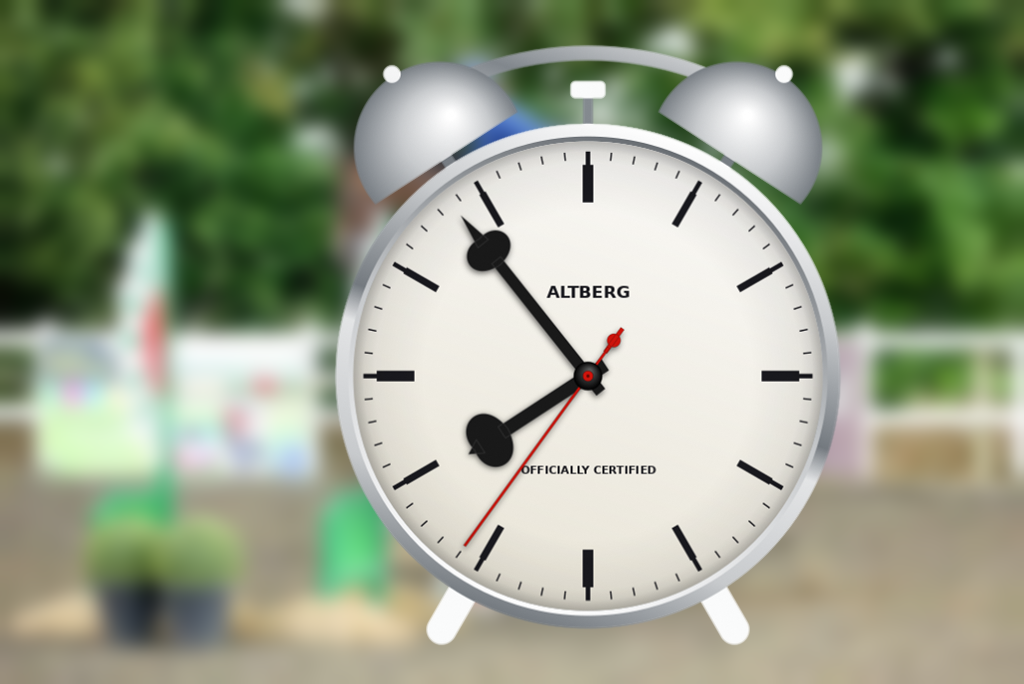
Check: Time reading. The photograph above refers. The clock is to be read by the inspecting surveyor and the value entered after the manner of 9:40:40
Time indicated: 7:53:36
